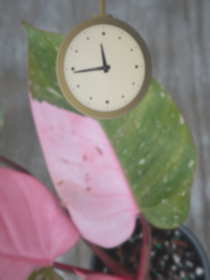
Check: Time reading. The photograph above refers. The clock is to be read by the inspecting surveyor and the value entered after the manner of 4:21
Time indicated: 11:44
